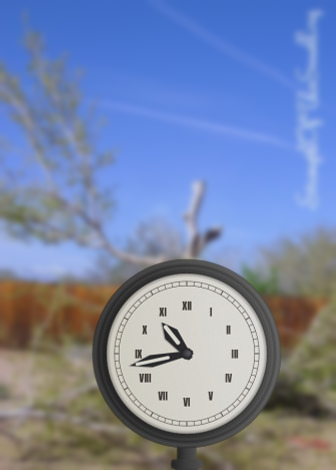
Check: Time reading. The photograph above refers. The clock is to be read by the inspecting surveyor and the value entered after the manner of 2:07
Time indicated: 10:43
